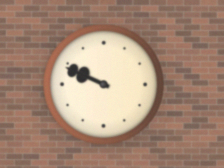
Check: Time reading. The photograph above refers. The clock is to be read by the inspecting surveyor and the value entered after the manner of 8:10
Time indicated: 9:49
